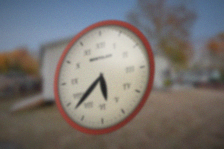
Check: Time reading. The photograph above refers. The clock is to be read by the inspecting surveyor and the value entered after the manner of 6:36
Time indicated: 5:38
